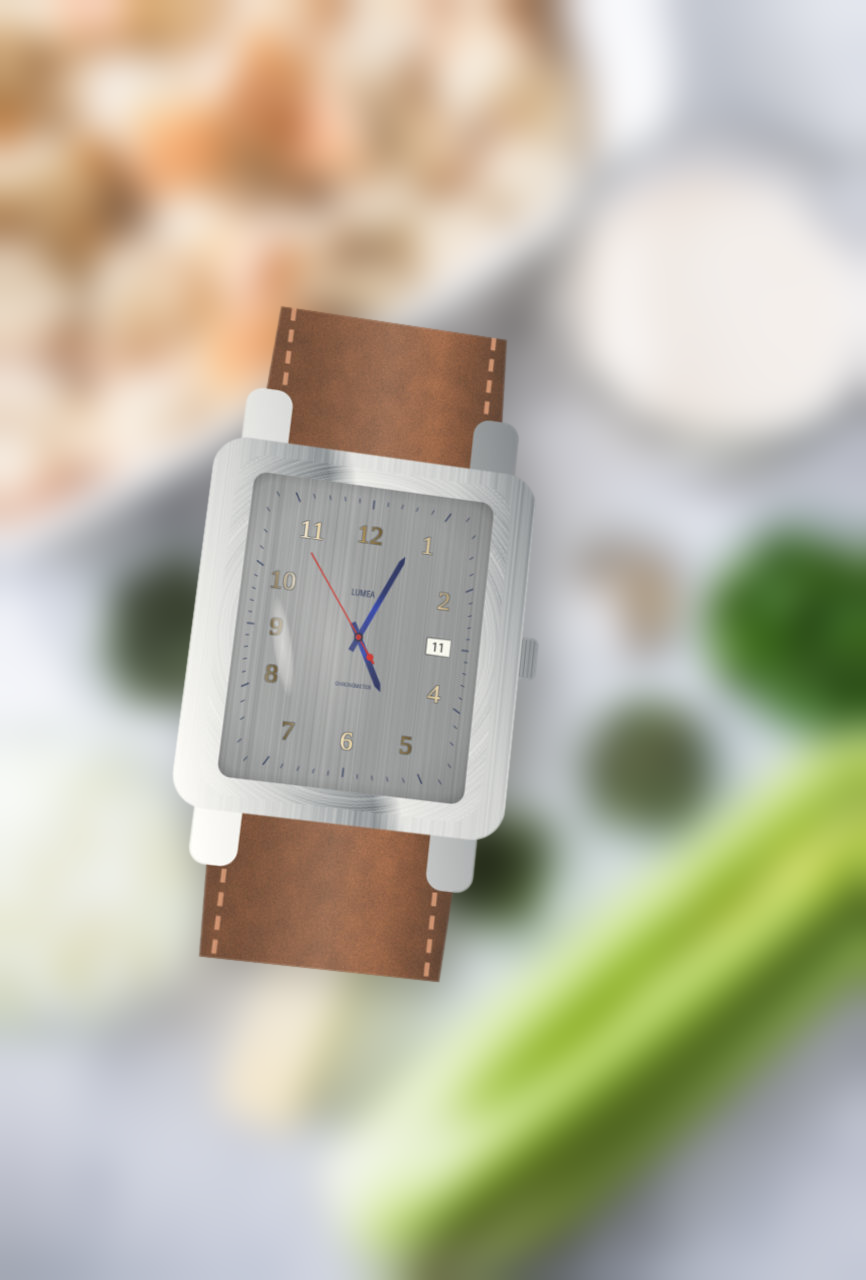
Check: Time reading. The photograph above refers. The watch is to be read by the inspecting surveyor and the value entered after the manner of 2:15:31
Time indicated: 5:03:54
